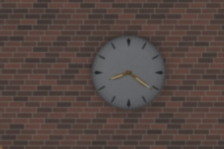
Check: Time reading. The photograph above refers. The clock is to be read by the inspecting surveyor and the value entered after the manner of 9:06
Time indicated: 8:21
